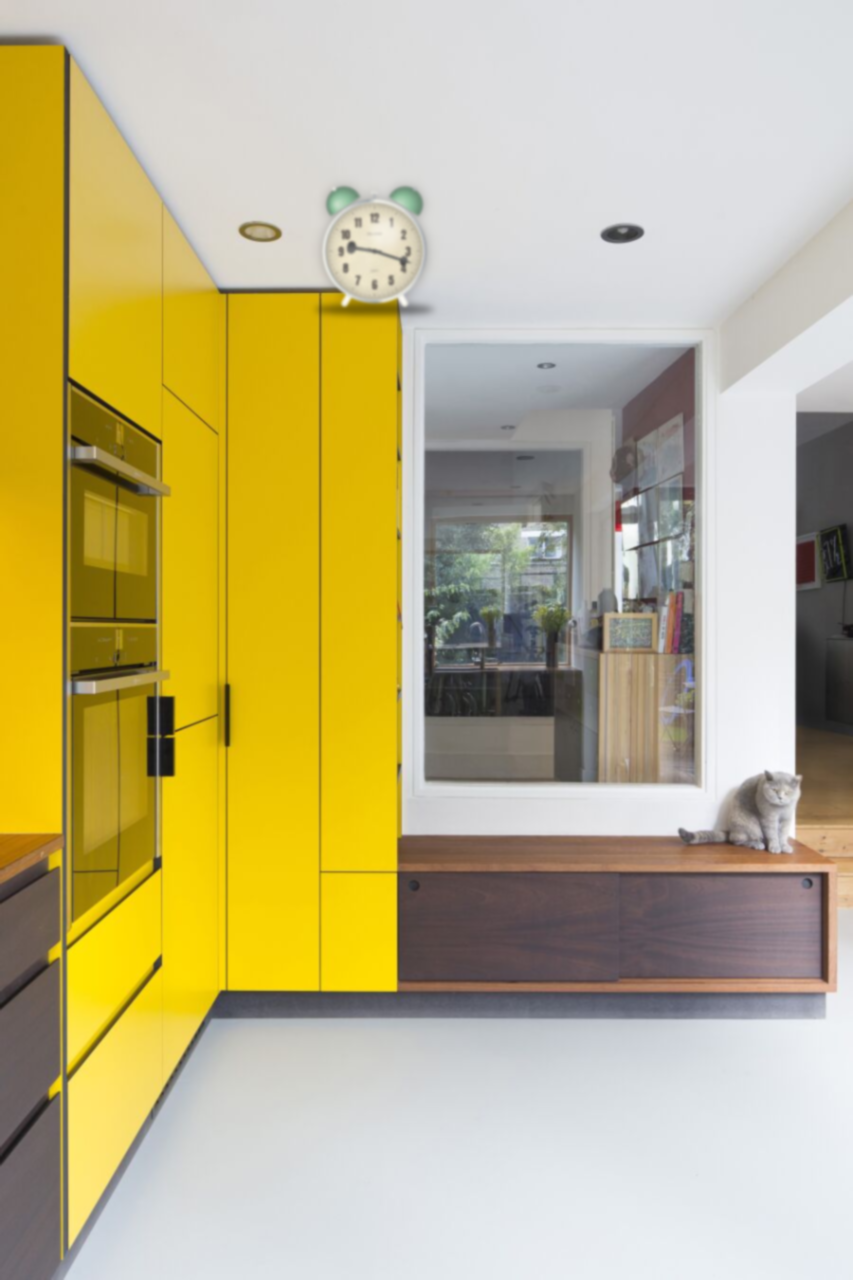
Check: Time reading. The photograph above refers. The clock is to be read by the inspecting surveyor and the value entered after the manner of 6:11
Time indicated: 9:18
